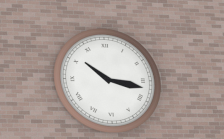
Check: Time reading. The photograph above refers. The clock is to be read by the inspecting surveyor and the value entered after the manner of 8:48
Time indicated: 10:17
